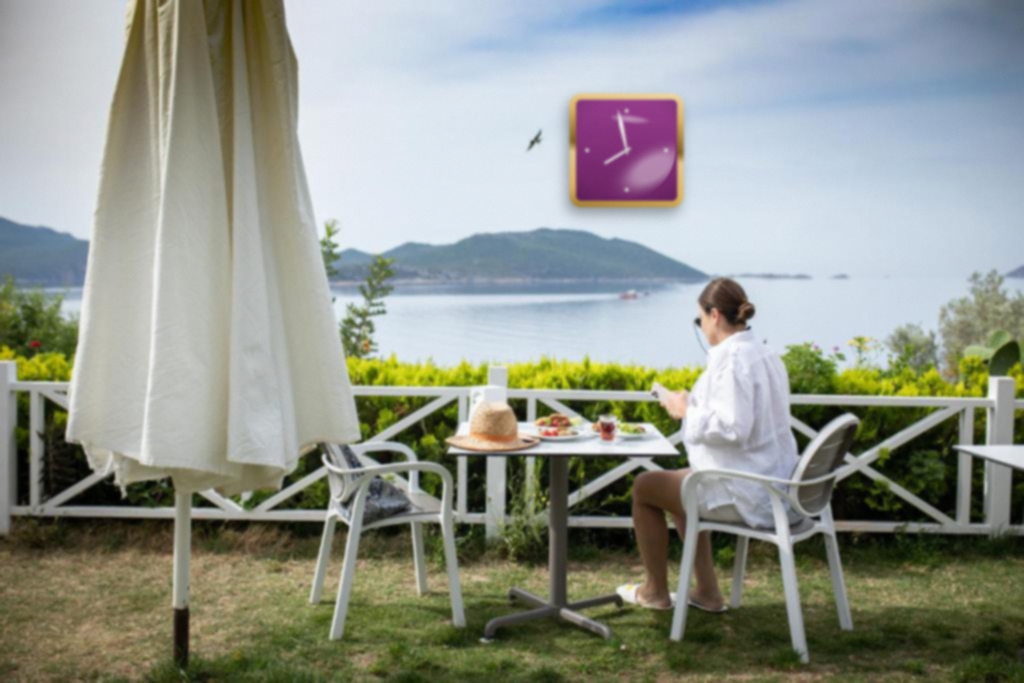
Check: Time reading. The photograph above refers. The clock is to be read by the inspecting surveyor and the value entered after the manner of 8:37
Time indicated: 7:58
